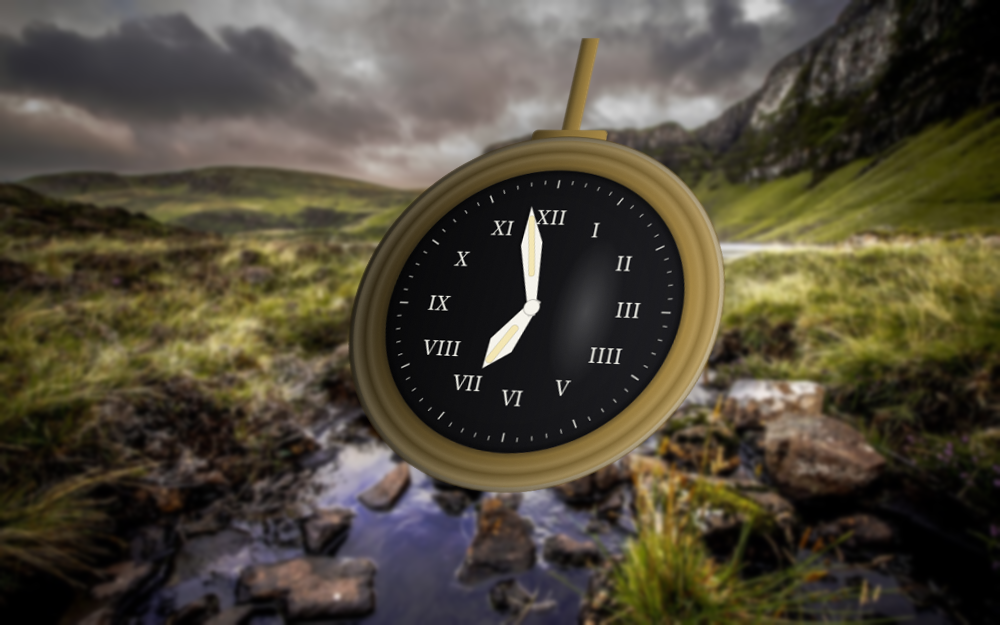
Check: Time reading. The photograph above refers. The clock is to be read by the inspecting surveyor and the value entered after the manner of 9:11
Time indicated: 6:58
